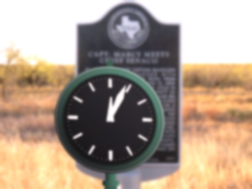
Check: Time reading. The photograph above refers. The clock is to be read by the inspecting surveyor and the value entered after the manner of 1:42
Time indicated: 12:04
